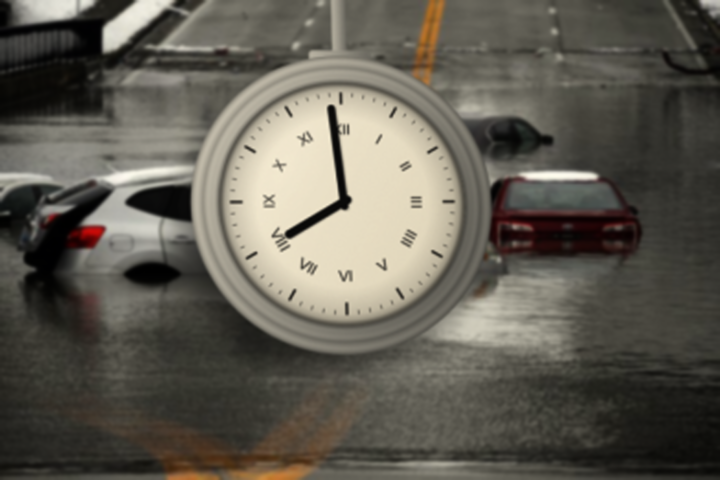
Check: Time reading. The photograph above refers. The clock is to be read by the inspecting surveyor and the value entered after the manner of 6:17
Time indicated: 7:59
